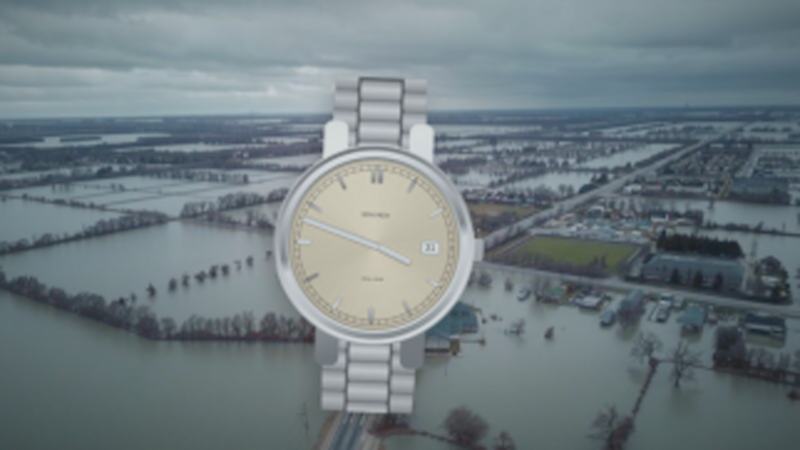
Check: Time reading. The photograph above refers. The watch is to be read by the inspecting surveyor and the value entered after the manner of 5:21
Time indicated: 3:48
